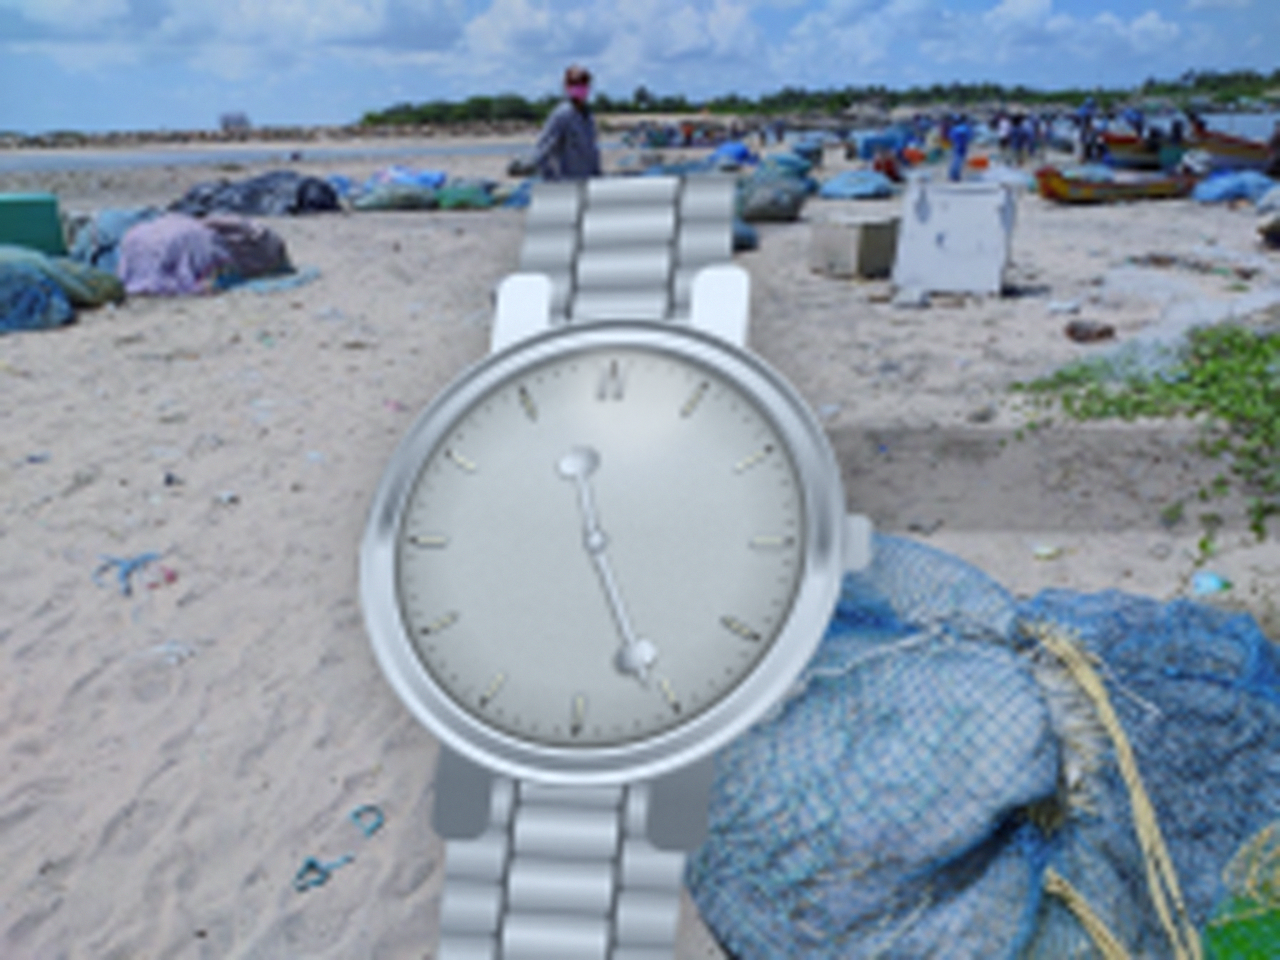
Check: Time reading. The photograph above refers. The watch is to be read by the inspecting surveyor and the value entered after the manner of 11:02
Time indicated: 11:26
